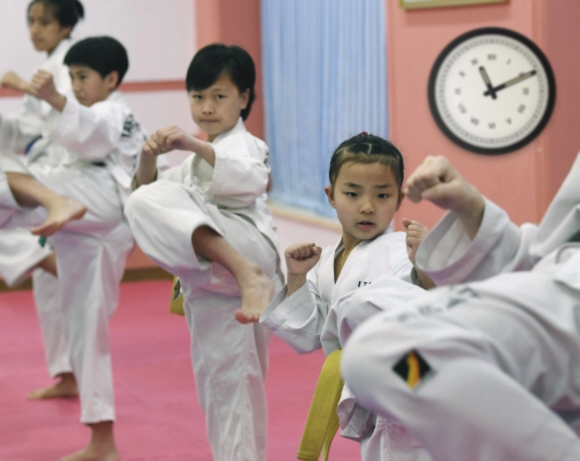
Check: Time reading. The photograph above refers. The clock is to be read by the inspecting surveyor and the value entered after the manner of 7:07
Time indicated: 11:11
